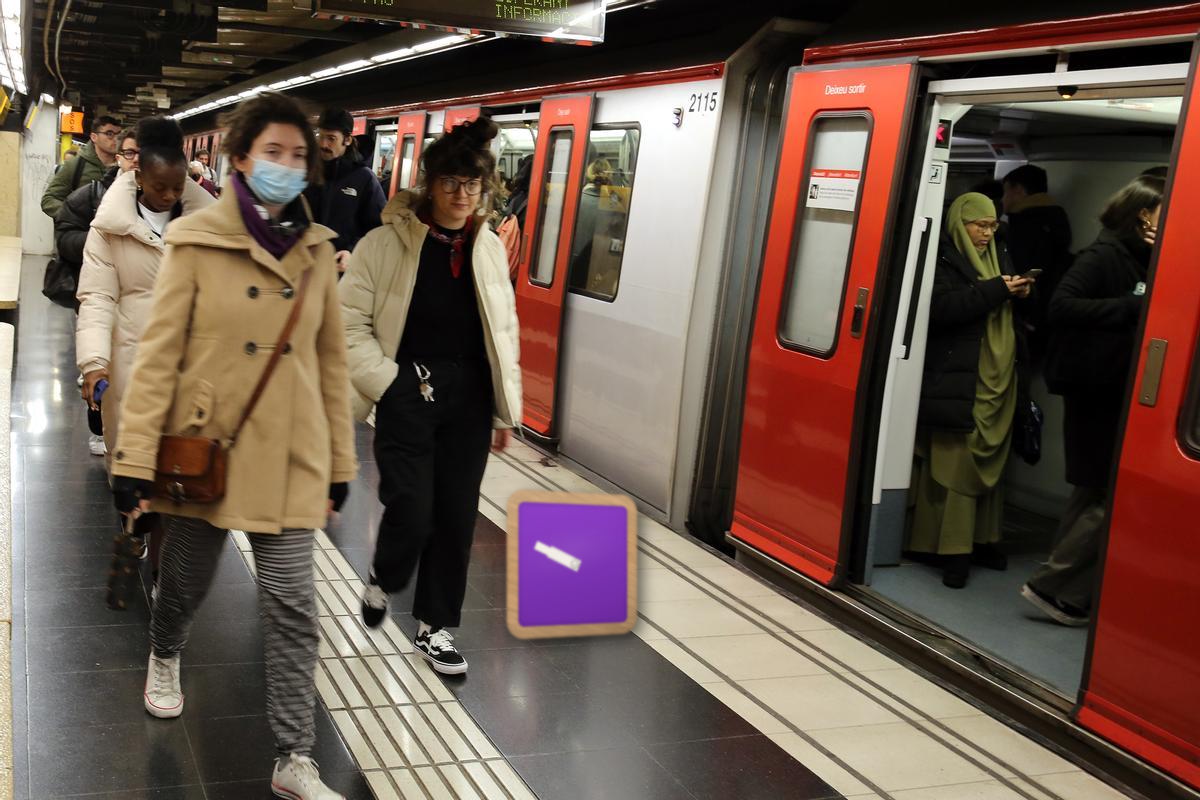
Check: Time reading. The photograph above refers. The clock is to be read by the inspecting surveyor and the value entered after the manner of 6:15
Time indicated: 9:49
